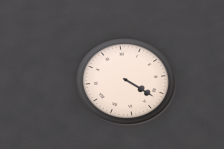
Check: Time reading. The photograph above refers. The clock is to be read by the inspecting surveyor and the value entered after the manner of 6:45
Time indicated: 4:22
